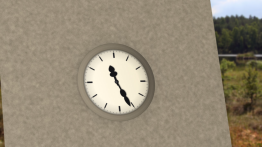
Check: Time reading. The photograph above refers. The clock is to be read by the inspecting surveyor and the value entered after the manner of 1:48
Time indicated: 11:26
